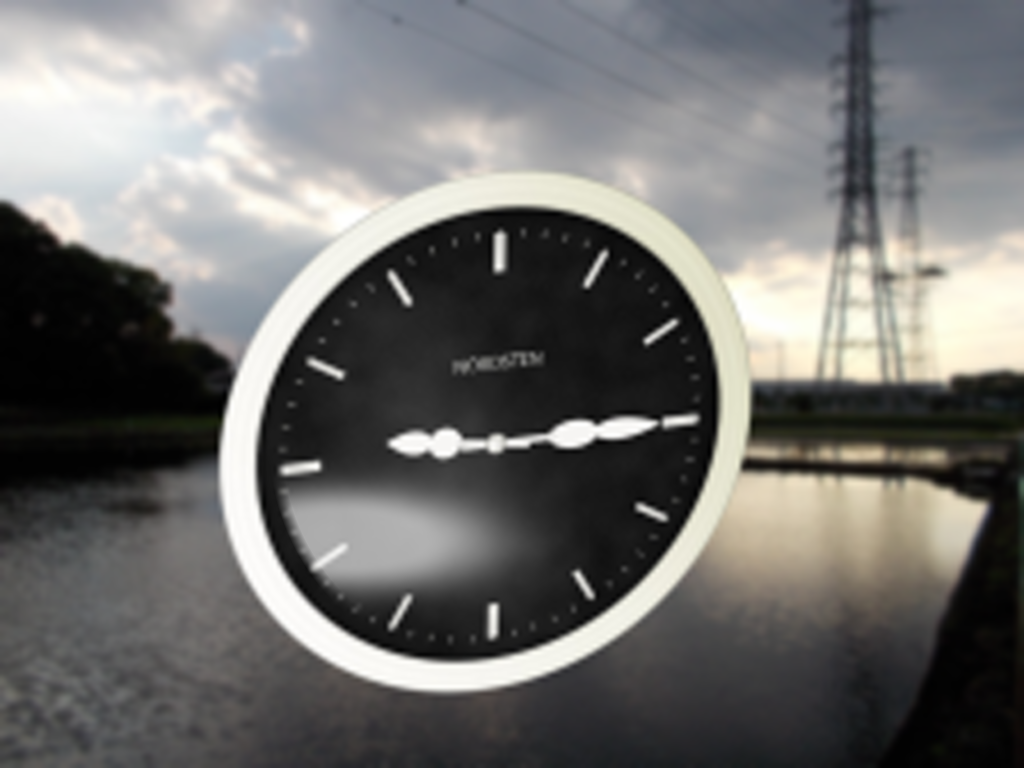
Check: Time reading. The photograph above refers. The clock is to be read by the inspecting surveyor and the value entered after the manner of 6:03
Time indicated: 9:15
